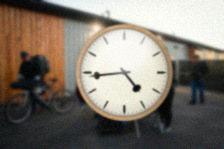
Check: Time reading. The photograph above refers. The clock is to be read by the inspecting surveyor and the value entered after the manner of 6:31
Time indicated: 4:44
